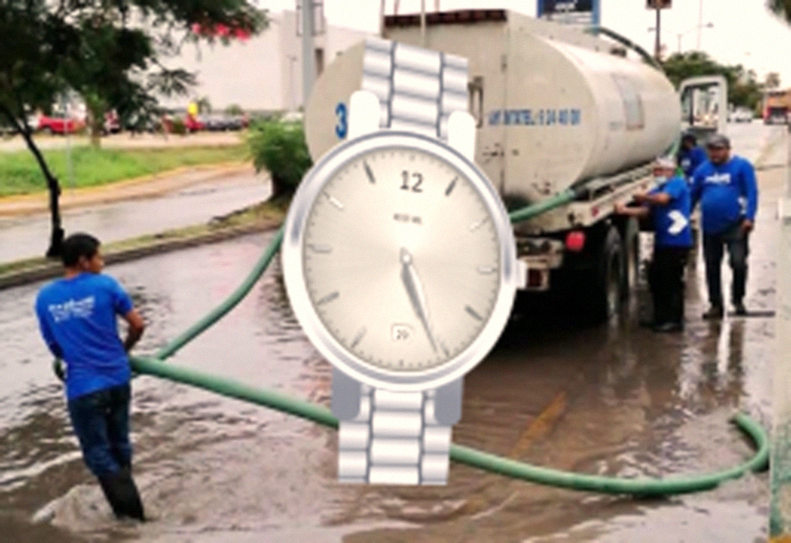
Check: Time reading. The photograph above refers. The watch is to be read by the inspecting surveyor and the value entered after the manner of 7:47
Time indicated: 5:26
